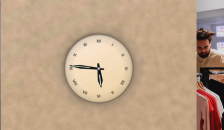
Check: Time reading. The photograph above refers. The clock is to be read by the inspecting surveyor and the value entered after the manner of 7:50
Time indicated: 5:46
